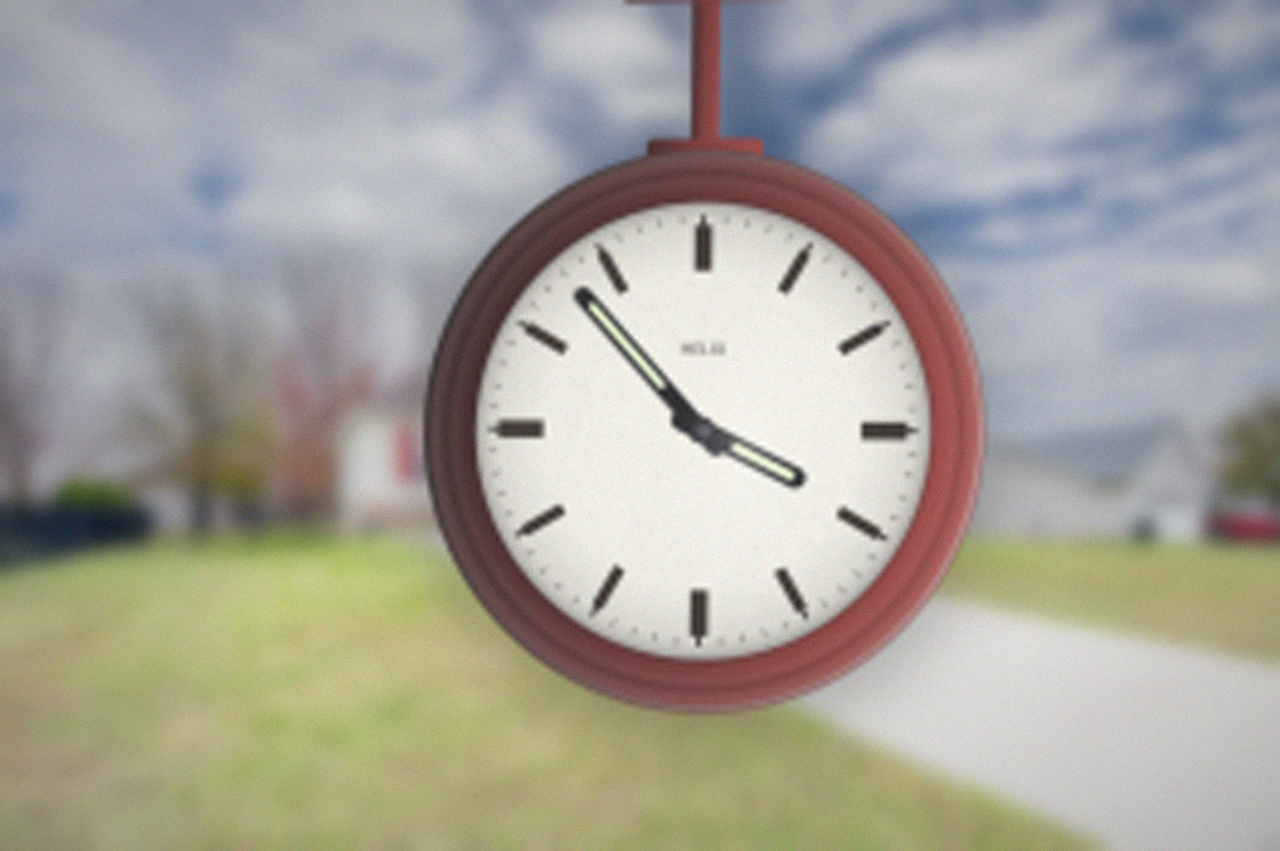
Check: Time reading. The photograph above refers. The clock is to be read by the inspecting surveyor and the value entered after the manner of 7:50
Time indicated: 3:53
